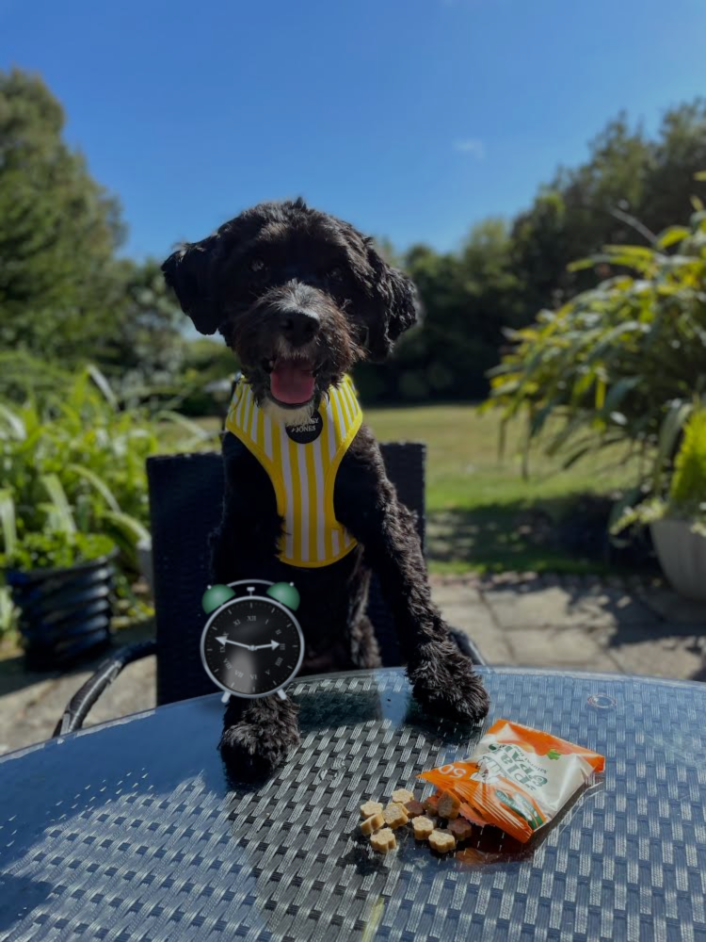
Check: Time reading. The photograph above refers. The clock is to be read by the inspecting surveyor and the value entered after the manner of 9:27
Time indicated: 2:48
